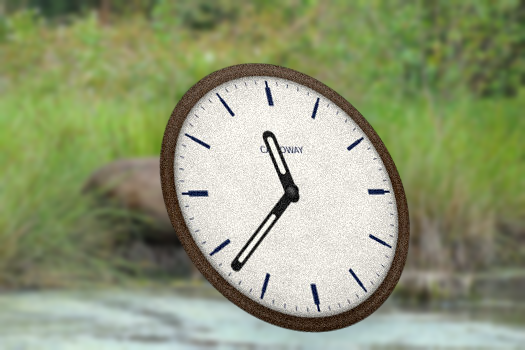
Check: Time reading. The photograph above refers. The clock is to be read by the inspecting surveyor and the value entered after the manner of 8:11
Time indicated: 11:38
